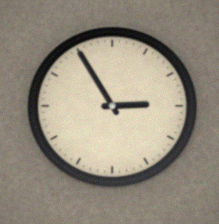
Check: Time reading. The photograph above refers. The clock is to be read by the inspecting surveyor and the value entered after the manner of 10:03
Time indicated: 2:55
